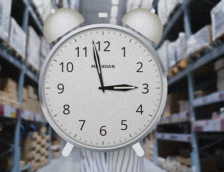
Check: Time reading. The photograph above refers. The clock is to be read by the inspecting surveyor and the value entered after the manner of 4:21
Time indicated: 2:58
